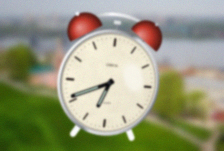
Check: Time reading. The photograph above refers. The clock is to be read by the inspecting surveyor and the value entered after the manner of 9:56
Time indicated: 6:41
